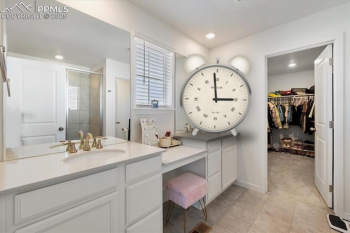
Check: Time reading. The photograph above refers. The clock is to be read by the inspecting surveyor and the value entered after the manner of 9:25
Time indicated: 2:59
